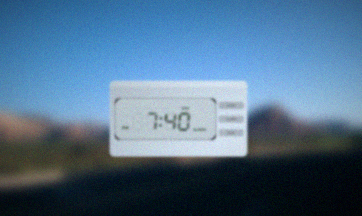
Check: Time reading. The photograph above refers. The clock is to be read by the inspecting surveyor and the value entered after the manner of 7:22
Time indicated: 7:40
